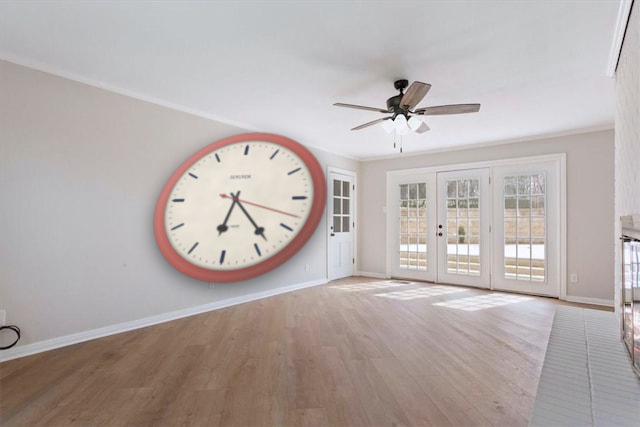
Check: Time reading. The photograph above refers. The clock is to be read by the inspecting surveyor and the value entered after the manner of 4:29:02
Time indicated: 6:23:18
